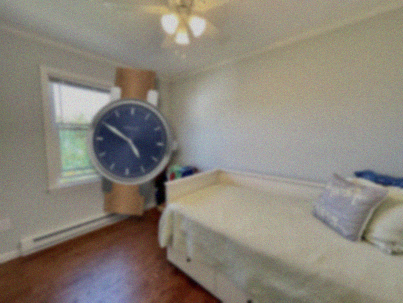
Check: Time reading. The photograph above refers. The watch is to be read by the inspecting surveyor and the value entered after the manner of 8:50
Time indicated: 4:50
